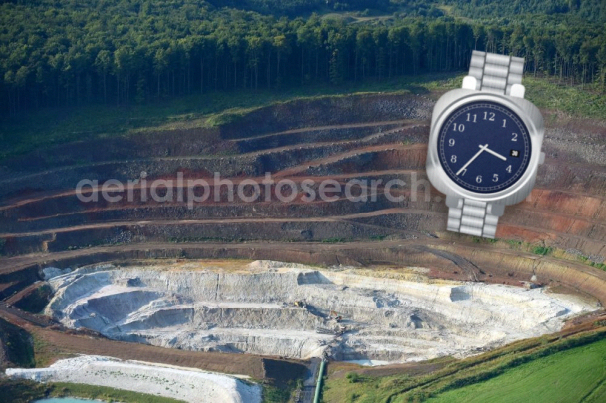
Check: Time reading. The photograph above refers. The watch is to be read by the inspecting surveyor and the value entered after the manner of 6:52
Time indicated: 3:36
